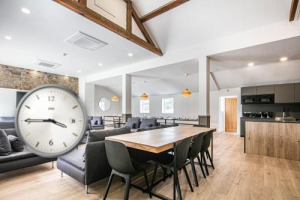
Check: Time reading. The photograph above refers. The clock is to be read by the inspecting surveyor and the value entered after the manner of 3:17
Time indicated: 3:45
